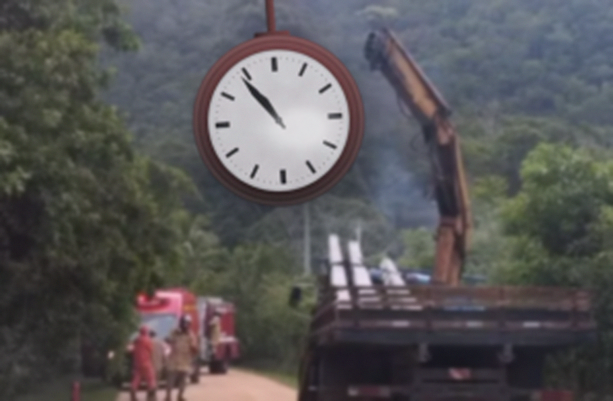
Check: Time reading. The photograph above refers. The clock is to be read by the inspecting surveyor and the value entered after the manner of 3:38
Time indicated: 10:54
